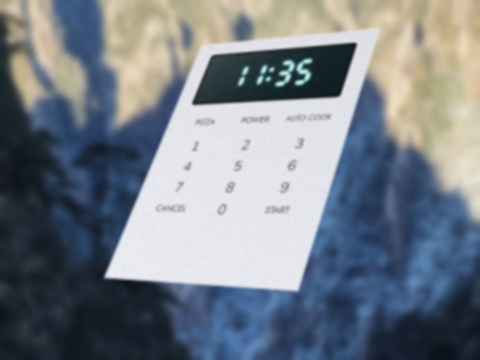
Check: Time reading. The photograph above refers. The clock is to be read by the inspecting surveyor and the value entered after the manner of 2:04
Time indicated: 11:35
